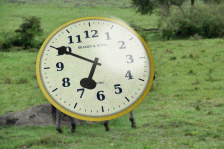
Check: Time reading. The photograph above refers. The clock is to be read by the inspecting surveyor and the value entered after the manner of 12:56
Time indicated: 6:50
